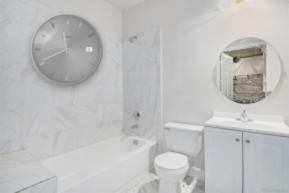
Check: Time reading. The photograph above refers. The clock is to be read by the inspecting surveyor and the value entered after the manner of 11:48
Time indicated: 11:41
